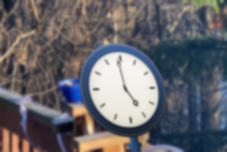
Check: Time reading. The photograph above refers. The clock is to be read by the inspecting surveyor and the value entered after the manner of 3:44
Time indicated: 4:59
